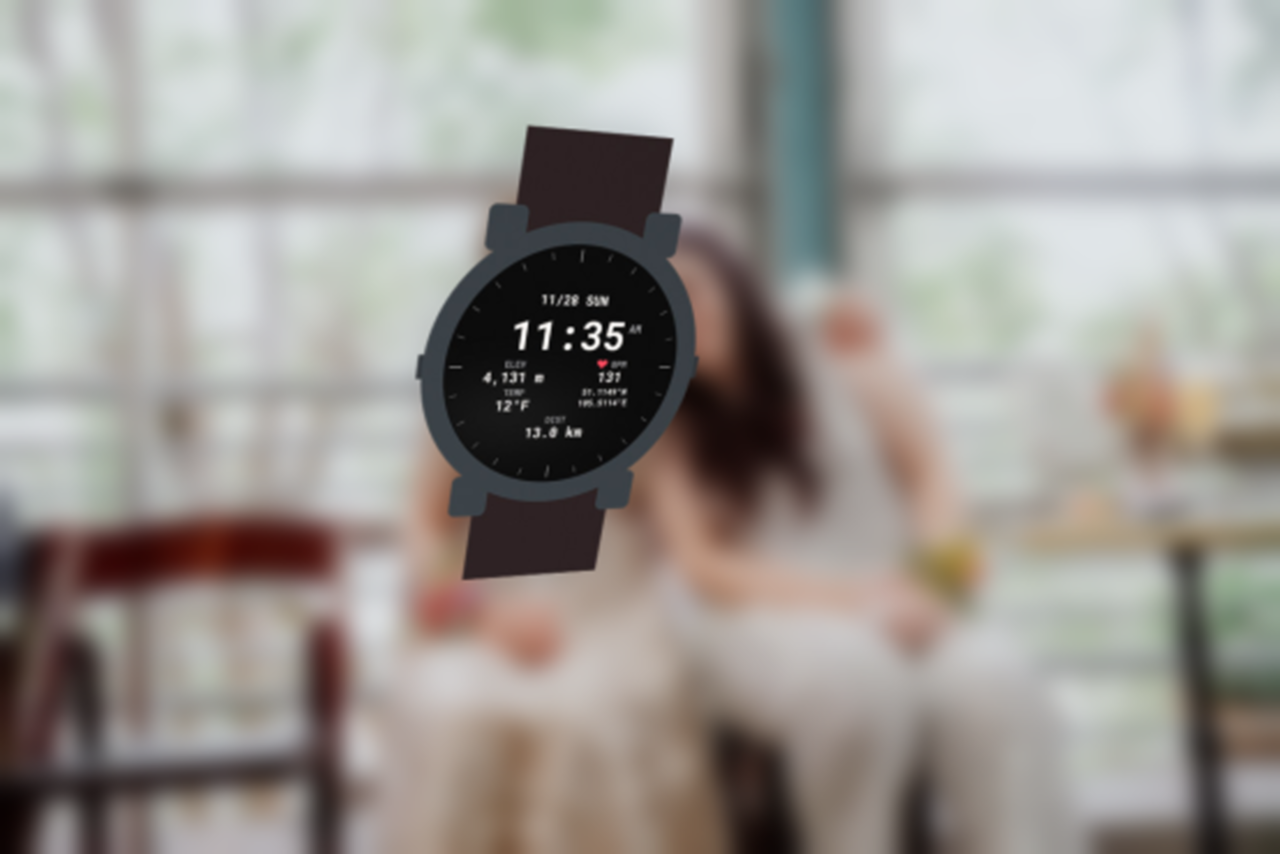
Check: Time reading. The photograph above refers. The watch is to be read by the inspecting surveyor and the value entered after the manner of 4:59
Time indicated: 11:35
